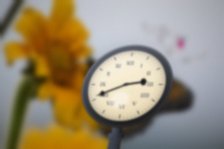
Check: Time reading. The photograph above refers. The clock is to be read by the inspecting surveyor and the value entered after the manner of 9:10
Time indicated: 2:41
